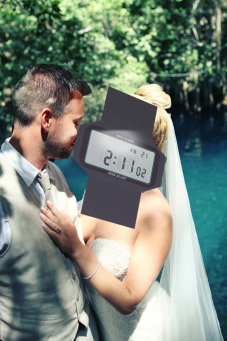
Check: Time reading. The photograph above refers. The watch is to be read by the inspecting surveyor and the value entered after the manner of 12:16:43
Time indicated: 2:11:02
